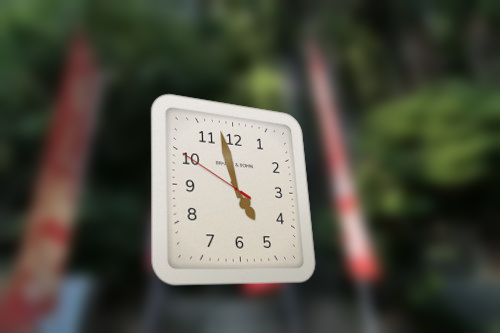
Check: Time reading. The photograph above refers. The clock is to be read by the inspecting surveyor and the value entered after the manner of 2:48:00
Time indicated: 4:57:50
